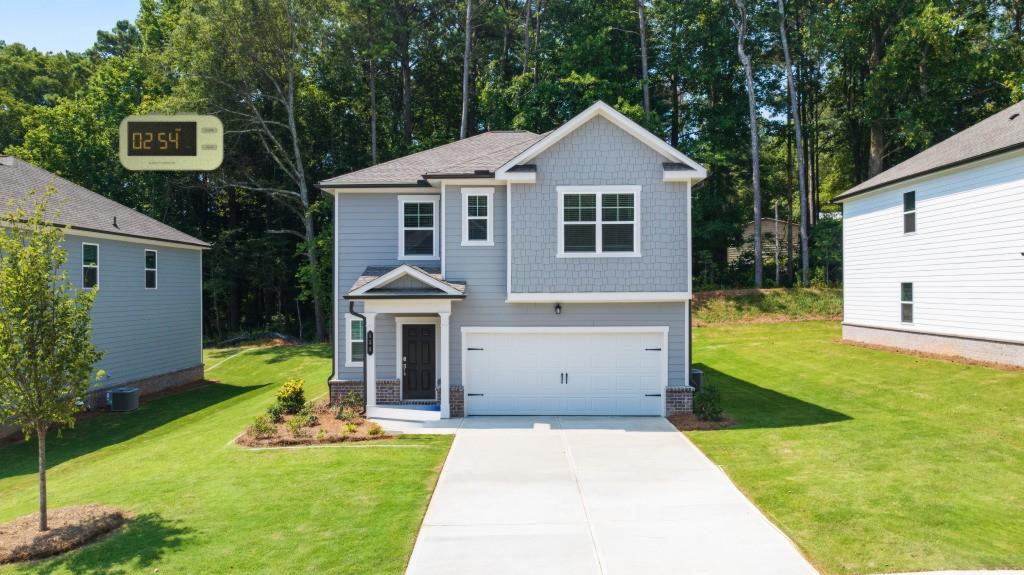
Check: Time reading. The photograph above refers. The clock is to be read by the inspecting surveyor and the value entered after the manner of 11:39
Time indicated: 2:54
